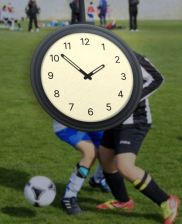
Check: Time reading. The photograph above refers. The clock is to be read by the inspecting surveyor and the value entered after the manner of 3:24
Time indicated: 1:52
